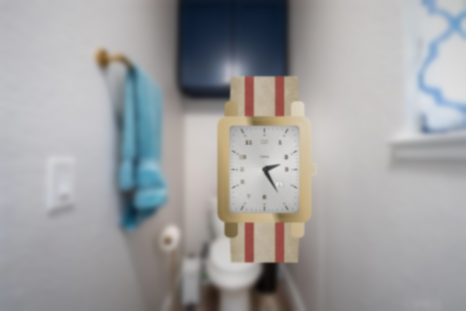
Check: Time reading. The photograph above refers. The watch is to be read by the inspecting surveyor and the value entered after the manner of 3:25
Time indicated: 2:25
